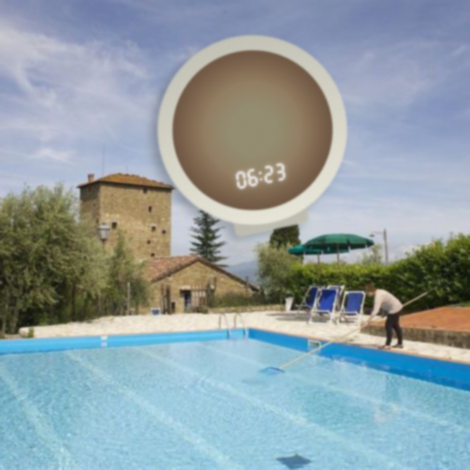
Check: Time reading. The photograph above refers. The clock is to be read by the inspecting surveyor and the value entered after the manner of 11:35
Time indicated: 6:23
